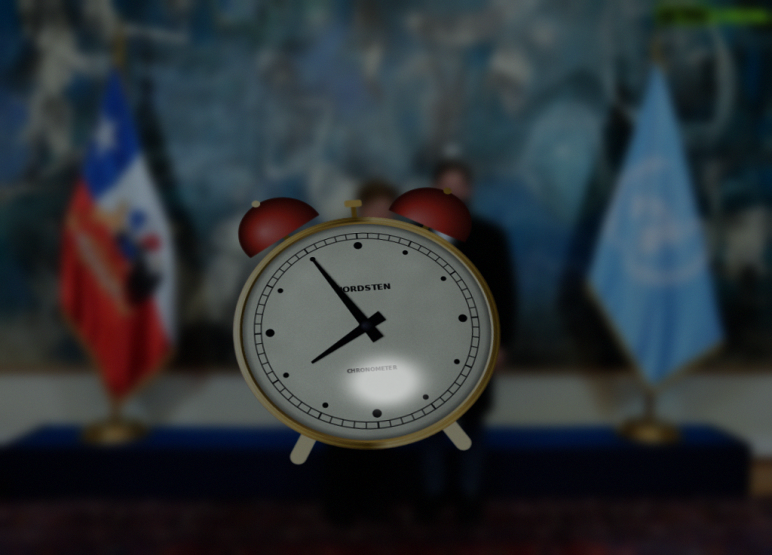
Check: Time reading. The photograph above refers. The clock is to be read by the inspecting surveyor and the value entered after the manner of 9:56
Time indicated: 7:55
